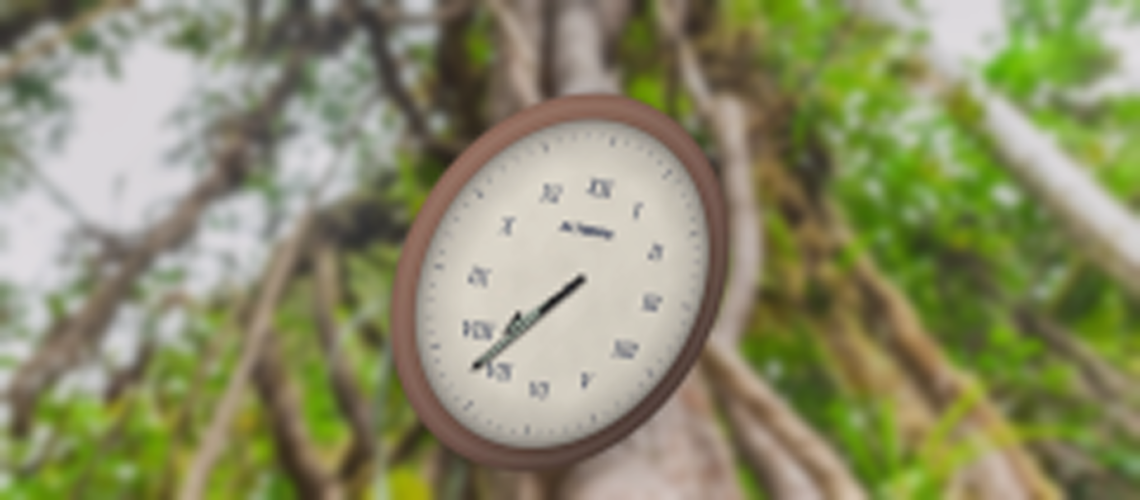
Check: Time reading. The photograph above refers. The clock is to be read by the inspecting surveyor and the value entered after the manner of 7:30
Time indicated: 7:37
